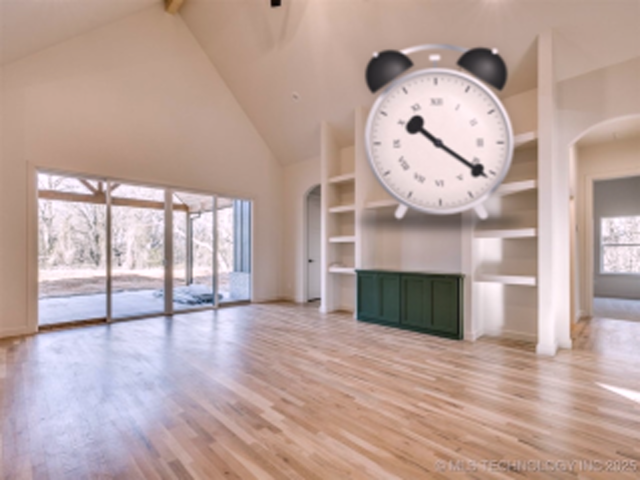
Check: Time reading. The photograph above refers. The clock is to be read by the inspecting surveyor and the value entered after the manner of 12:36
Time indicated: 10:21
